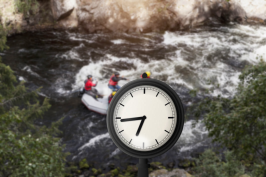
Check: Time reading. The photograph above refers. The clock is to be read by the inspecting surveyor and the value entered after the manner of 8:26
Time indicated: 6:44
